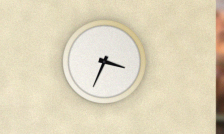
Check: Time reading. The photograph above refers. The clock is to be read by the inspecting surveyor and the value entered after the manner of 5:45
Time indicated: 3:34
